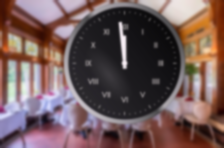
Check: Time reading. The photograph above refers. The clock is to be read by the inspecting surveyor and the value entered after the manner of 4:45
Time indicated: 11:59
